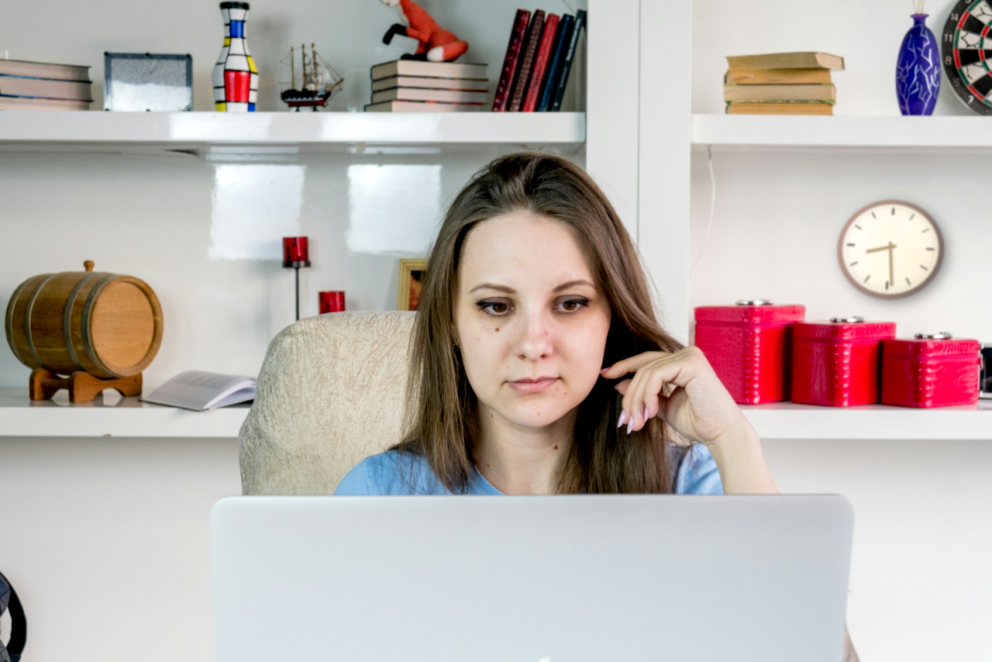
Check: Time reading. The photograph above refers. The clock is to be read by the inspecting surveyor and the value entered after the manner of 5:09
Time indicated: 8:29
